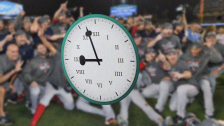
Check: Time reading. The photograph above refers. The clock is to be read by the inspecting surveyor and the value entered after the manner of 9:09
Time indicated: 8:57
